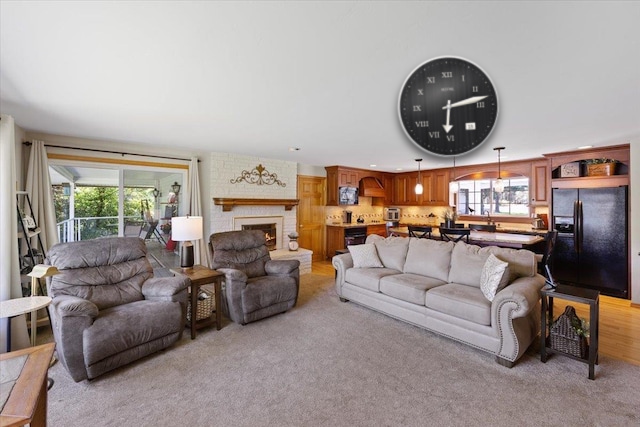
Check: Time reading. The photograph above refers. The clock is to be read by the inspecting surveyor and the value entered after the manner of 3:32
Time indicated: 6:13
